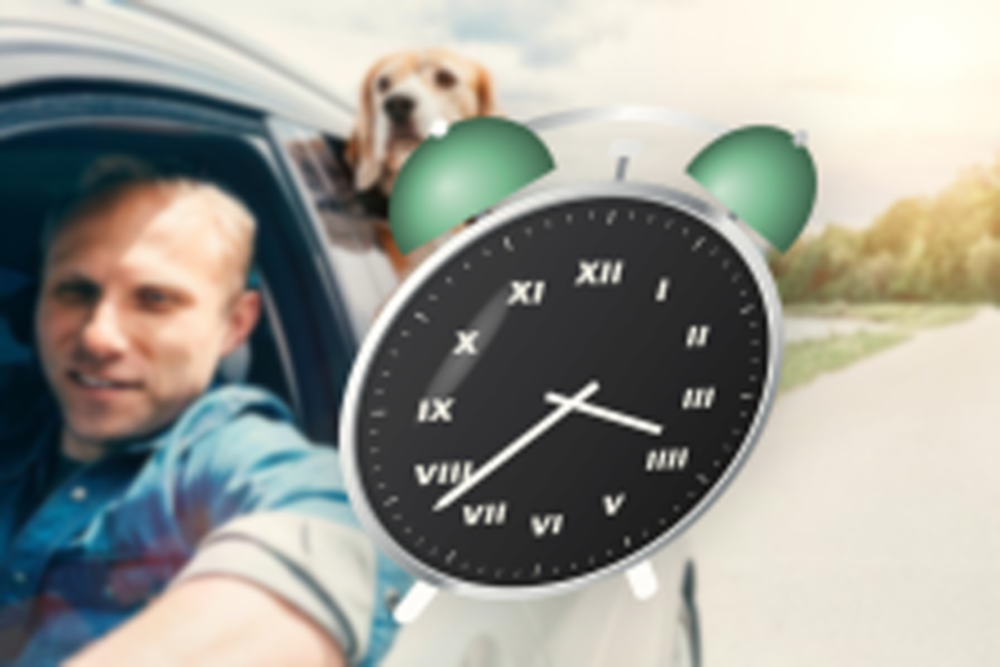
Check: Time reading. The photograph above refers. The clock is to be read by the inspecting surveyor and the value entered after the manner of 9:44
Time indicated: 3:38
